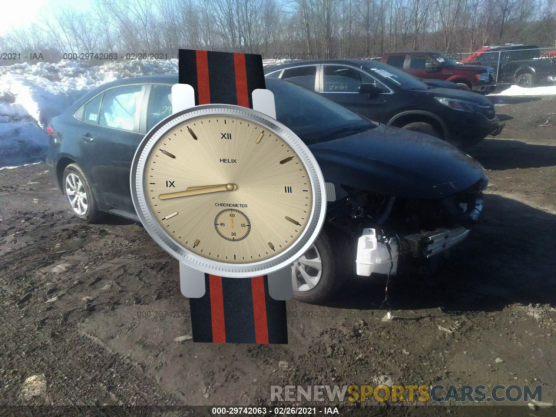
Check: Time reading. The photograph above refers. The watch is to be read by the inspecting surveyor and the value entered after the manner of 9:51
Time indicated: 8:43
